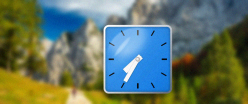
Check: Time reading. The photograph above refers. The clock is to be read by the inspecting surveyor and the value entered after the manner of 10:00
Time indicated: 7:35
